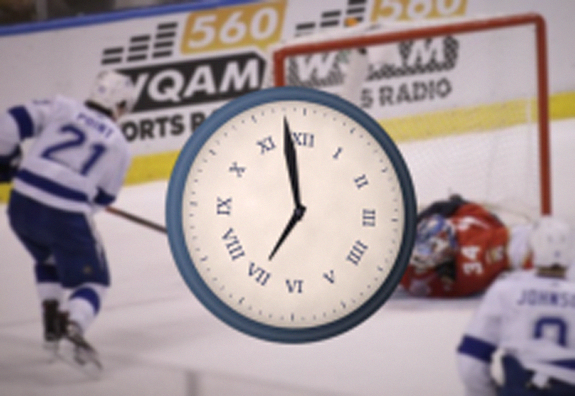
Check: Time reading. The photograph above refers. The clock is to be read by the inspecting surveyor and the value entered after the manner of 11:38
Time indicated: 6:58
